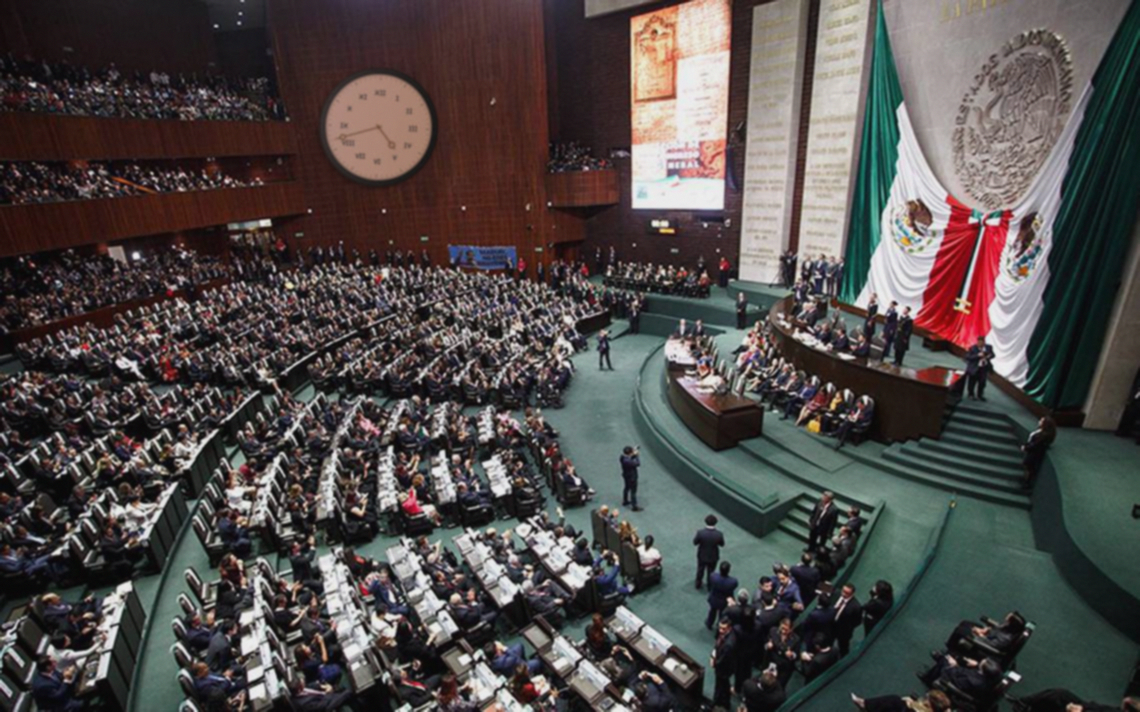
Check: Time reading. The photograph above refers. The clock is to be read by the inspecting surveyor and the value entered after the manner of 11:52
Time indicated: 4:42
